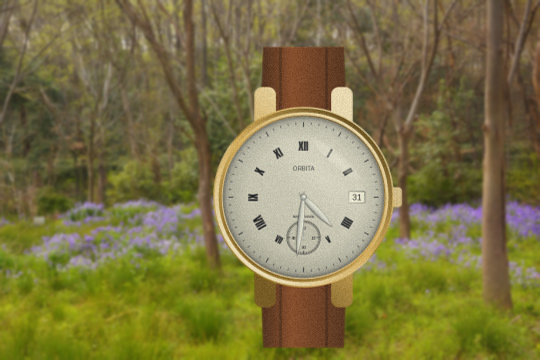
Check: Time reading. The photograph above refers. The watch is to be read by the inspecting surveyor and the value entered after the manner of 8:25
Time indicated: 4:31
